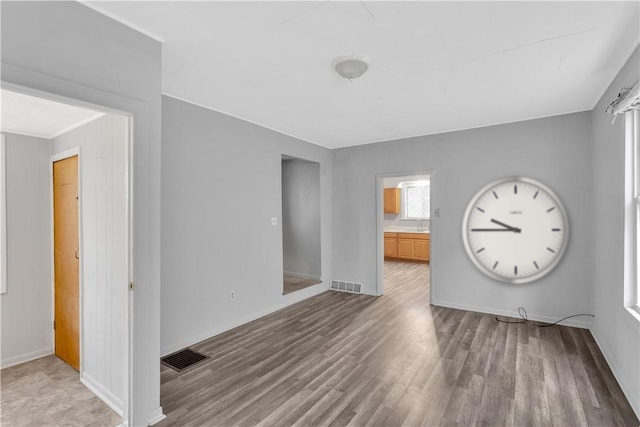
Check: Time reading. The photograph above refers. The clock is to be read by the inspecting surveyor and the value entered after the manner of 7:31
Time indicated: 9:45
